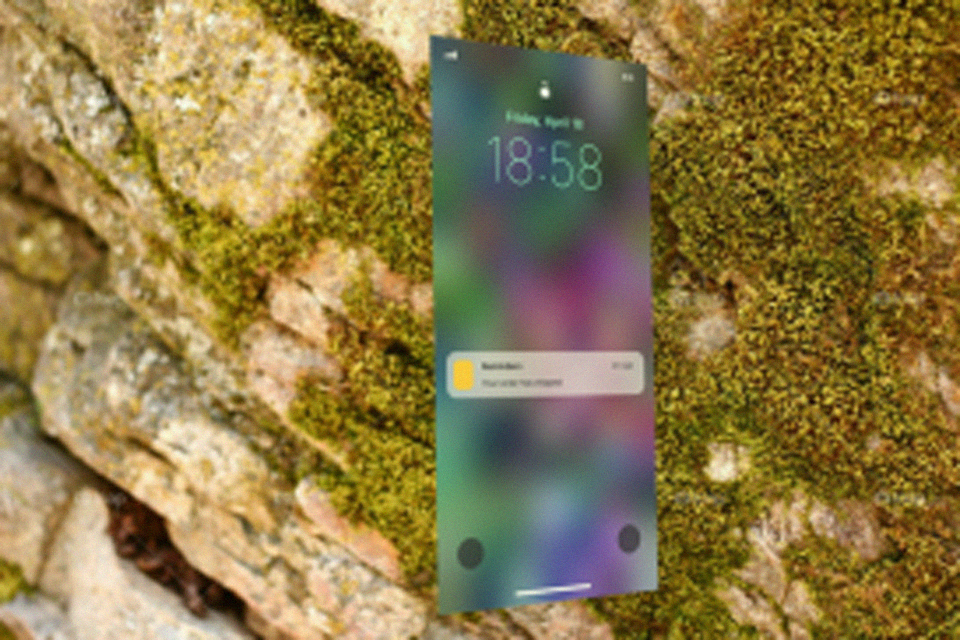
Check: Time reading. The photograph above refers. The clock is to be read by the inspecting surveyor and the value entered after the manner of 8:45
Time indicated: 18:58
